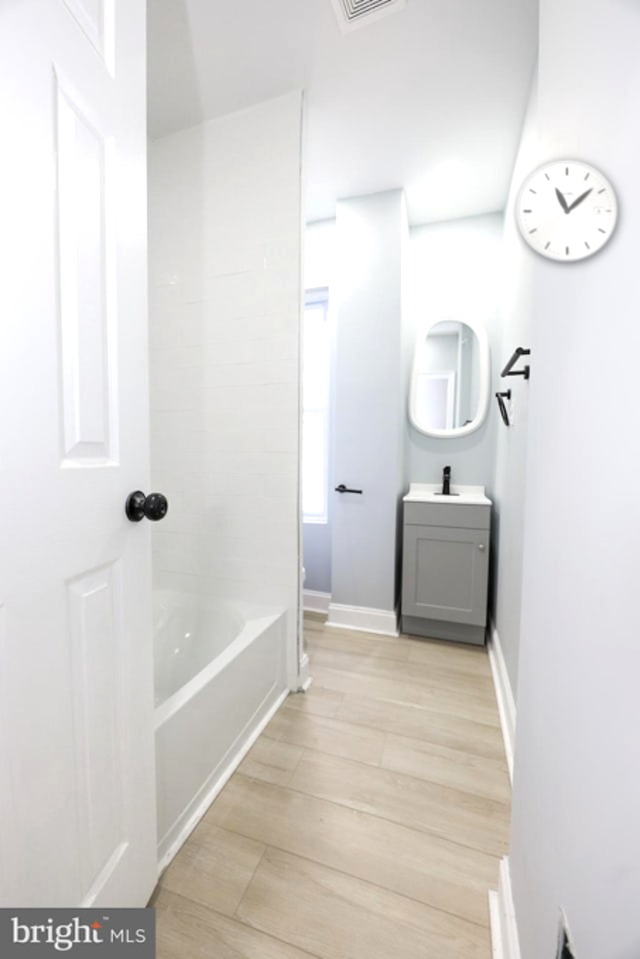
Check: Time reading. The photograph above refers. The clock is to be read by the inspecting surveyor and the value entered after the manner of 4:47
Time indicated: 11:08
